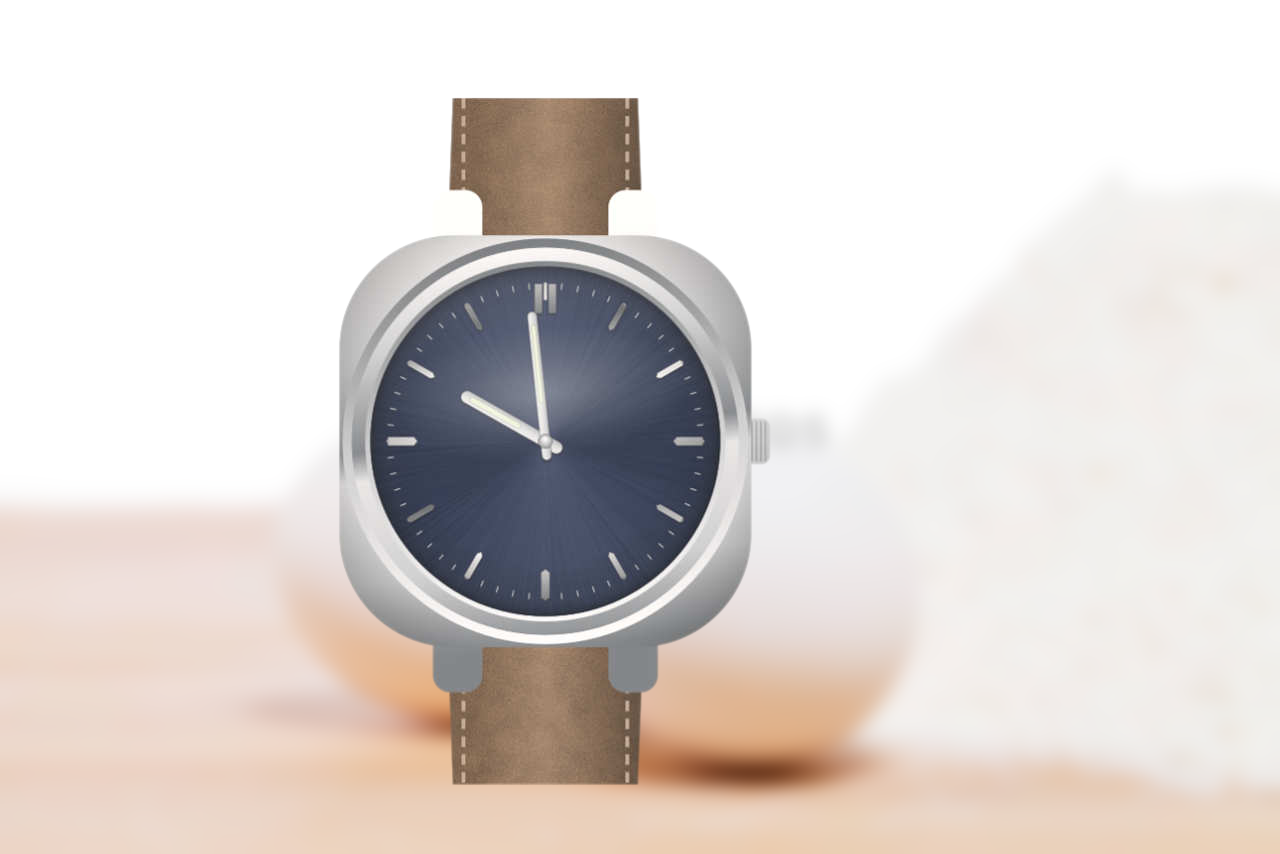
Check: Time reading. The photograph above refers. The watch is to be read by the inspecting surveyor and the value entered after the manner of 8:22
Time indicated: 9:59
